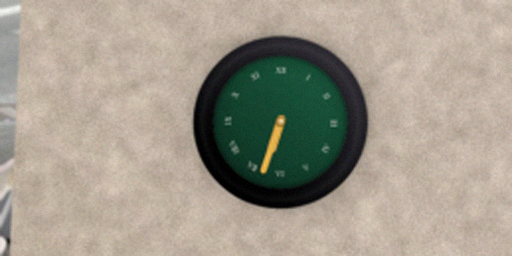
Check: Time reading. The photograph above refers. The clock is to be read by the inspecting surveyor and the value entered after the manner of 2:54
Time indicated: 6:33
